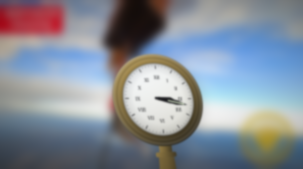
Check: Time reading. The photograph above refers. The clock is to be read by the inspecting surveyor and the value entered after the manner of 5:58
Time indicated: 3:17
